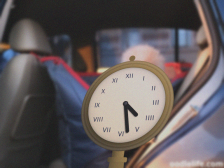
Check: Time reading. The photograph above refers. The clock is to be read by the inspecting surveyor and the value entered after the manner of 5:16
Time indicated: 4:28
